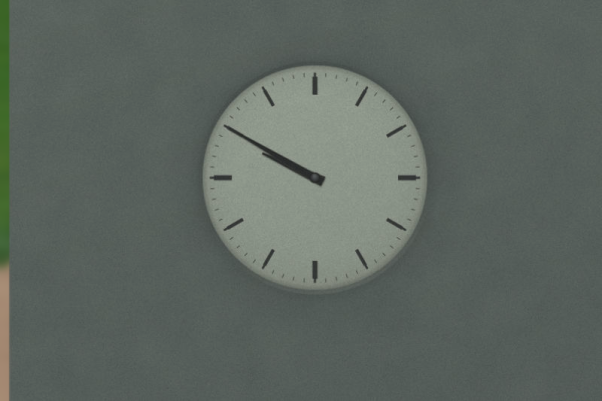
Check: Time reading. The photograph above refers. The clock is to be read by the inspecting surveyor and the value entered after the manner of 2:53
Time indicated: 9:50
